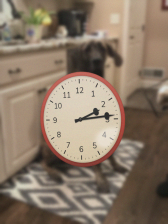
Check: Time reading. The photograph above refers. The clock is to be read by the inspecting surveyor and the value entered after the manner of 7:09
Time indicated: 2:14
